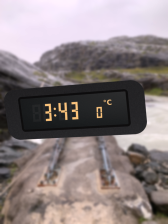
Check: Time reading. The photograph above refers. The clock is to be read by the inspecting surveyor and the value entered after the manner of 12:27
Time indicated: 3:43
